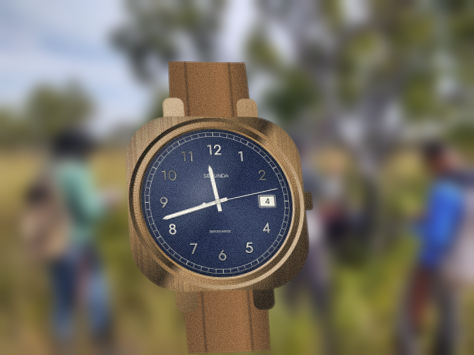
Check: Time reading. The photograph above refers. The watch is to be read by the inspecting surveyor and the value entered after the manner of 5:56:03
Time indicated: 11:42:13
